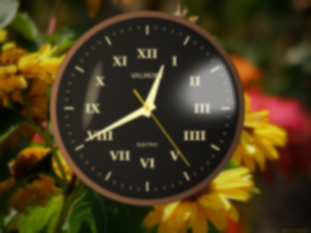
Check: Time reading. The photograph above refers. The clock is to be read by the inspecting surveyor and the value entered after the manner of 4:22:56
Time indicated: 12:40:24
